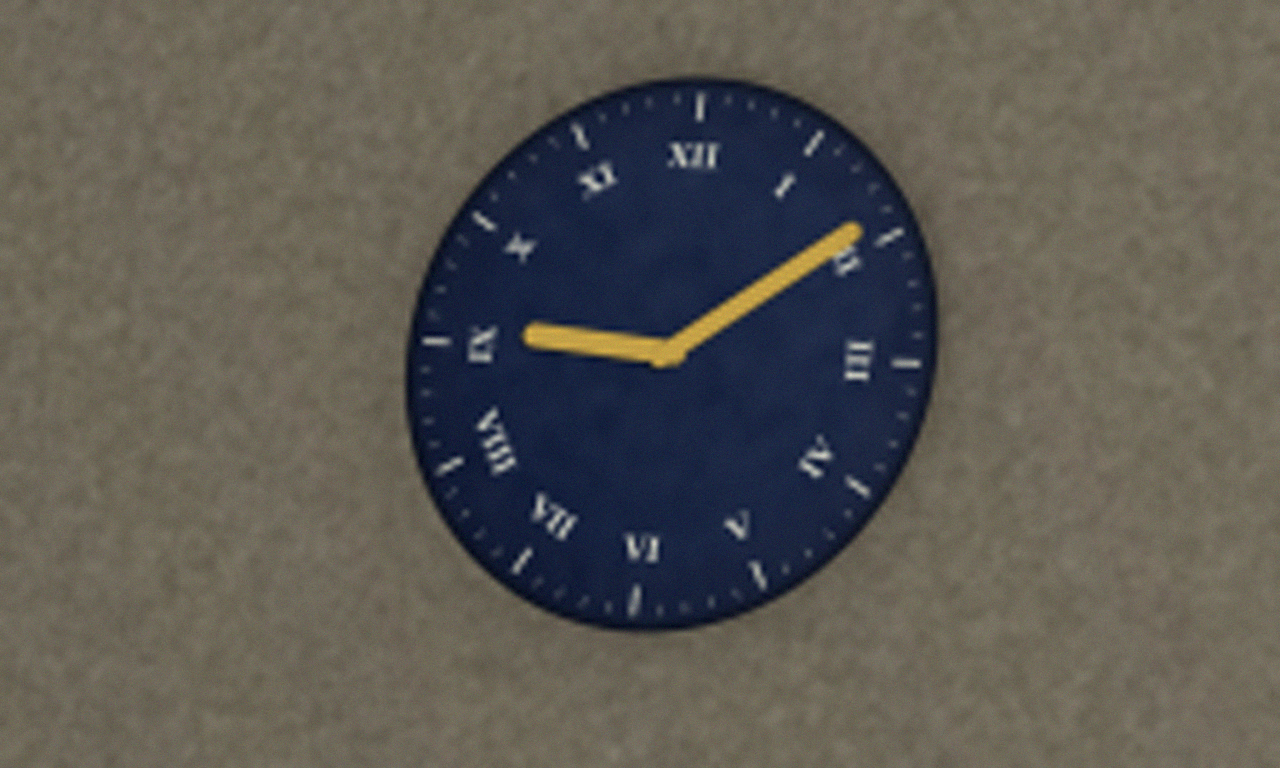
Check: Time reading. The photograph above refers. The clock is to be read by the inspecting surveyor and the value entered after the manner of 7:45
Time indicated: 9:09
